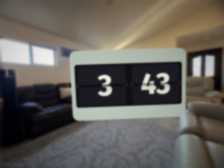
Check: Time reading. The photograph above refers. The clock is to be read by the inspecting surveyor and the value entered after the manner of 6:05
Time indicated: 3:43
